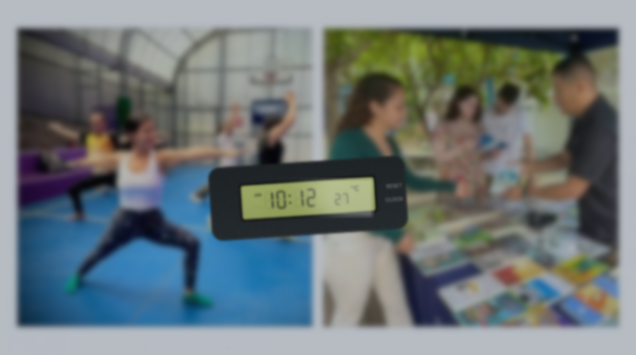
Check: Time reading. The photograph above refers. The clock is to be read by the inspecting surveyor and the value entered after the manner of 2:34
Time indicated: 10:12
